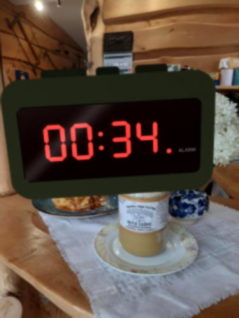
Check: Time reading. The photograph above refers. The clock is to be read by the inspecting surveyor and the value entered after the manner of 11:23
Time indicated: 0:34
